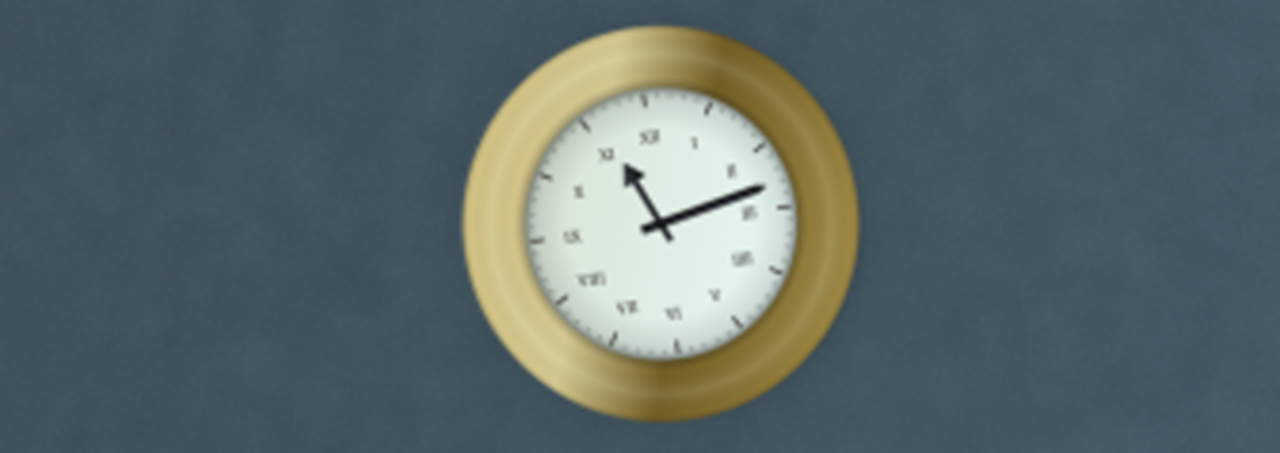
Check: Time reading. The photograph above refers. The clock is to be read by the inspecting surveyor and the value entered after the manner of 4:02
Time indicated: 11:13
